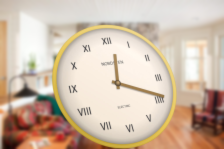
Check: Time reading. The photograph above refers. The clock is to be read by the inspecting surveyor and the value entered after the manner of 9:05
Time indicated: 12:19
